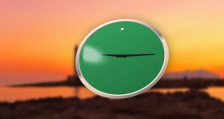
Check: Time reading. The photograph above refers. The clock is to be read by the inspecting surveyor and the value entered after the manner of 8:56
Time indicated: 9:15
